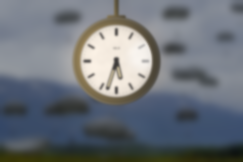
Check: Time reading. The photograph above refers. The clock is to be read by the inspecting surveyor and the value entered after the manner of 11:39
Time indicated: 5:33
